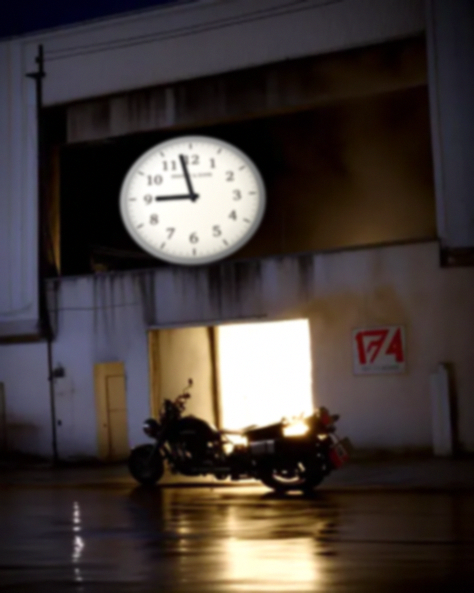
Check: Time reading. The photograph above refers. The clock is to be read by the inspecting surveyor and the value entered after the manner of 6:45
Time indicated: 8:58
